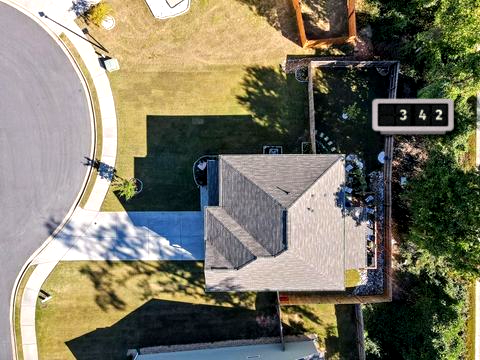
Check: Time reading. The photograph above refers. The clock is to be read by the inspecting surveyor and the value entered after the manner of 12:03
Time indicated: 3:42
